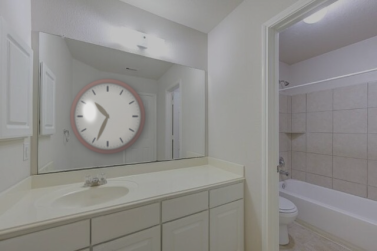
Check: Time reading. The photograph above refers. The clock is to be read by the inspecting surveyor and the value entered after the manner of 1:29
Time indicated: 10:34
